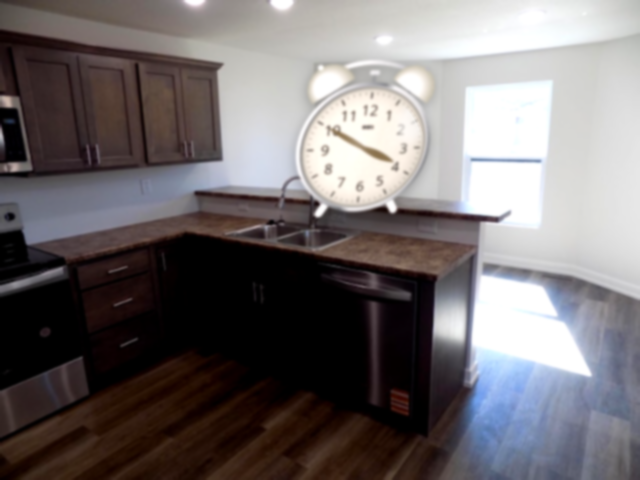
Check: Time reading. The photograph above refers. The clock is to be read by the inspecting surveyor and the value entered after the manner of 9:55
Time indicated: 3:50
